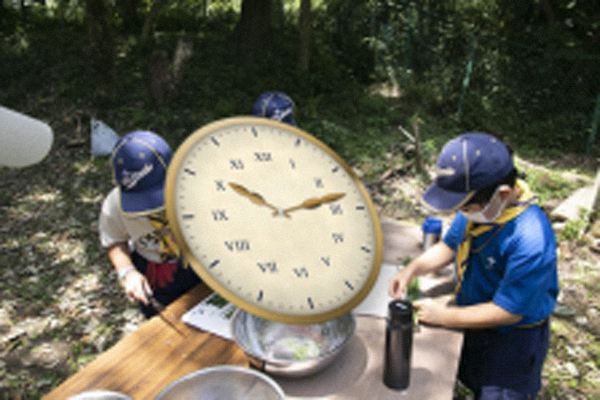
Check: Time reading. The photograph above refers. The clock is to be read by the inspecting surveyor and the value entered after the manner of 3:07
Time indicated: 10:13
